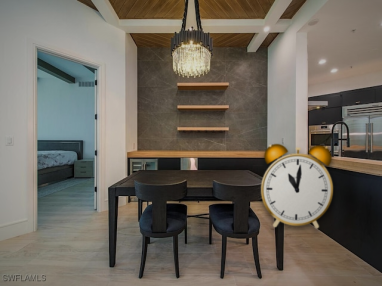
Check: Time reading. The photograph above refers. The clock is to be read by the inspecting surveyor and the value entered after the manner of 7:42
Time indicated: 11:01
